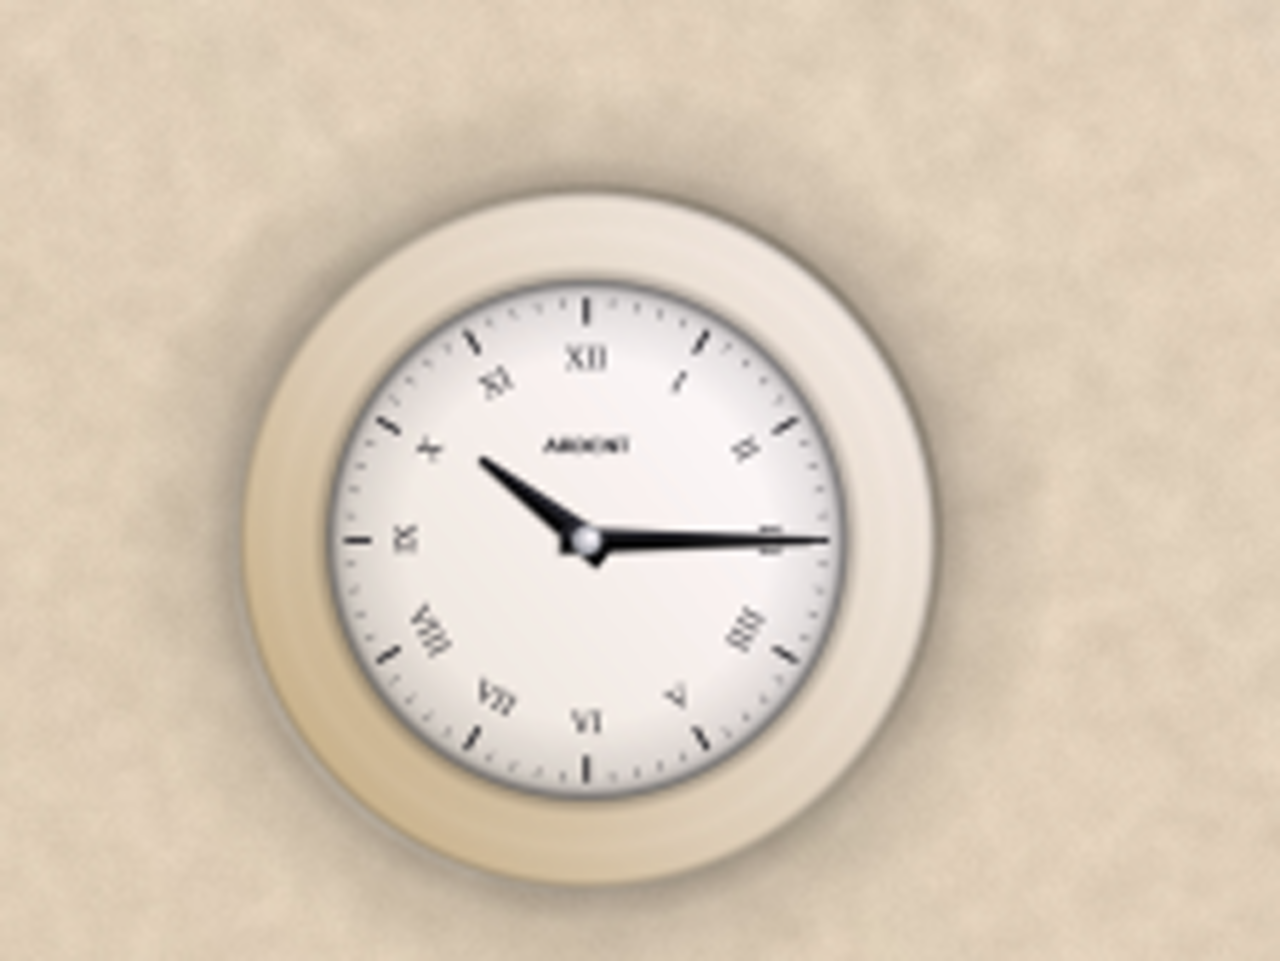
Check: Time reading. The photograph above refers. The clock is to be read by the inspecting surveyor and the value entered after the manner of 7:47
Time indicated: 10:15
